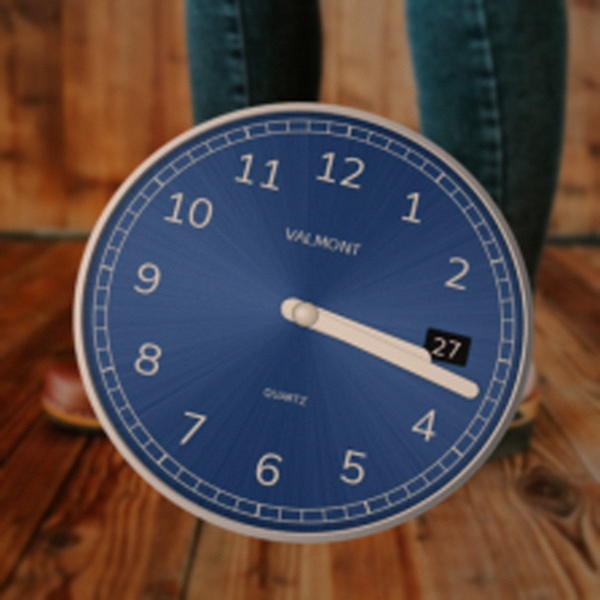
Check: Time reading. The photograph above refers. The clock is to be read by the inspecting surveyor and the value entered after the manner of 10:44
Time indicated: 3:17
